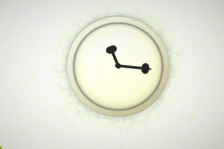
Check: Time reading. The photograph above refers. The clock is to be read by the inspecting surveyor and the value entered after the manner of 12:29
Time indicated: 11:16
